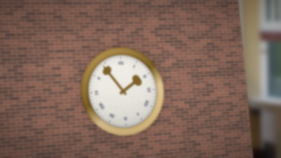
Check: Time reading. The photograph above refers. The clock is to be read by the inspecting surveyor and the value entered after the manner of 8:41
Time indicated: 1:54
